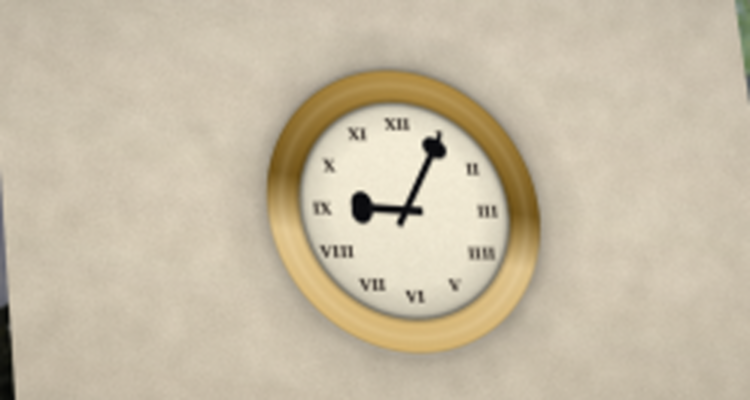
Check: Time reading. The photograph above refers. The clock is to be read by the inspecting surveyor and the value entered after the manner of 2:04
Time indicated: 9:05
